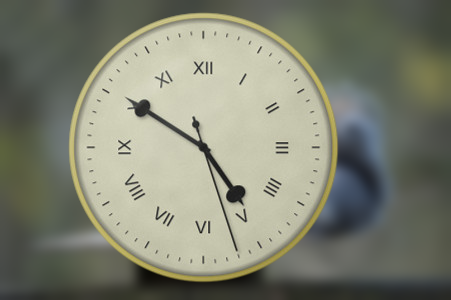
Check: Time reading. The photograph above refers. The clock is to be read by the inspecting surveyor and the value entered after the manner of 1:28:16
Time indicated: 4:50:27
